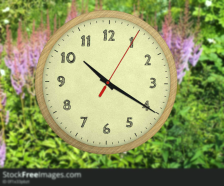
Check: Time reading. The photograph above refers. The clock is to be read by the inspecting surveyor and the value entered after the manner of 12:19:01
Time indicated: 10:20:05
